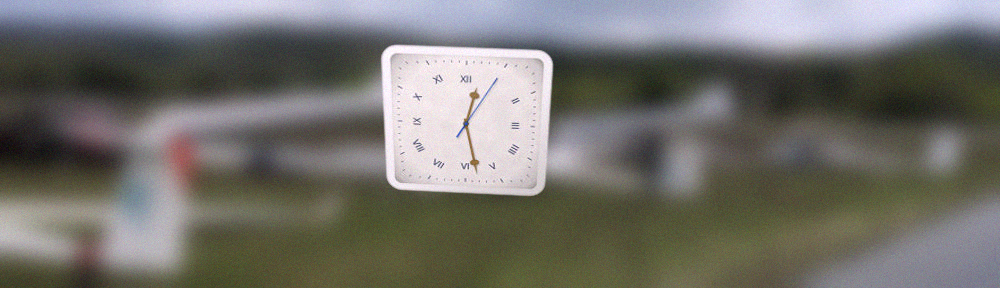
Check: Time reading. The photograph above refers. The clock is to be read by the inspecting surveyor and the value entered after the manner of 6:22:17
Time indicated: 12:28:05
